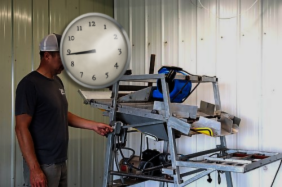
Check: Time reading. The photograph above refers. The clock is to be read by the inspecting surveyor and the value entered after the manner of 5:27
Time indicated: 8:44
